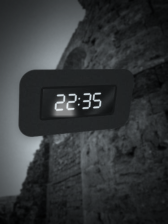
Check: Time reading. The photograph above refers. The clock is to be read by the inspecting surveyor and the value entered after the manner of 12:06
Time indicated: 22:35
